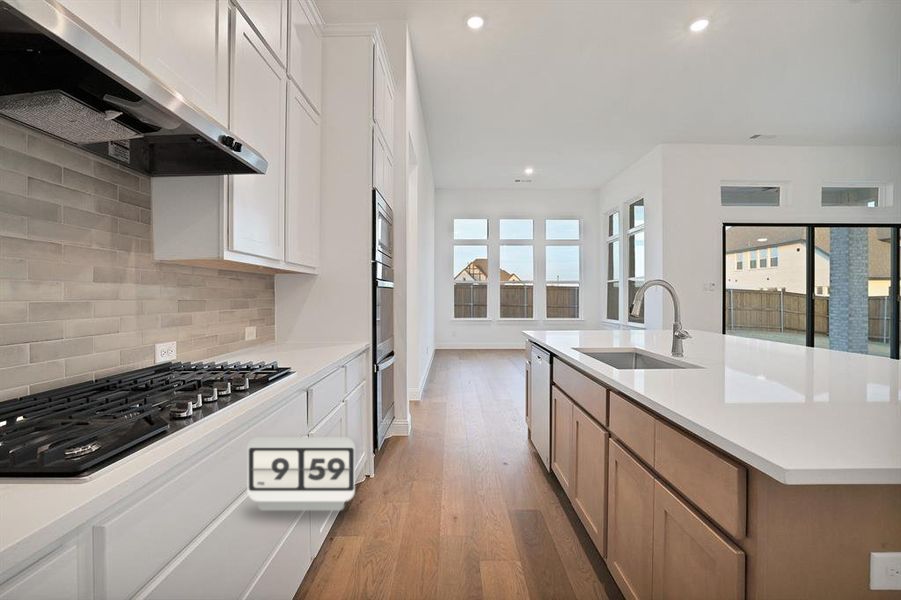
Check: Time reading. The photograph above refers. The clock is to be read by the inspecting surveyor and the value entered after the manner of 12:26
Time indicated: 9:59
